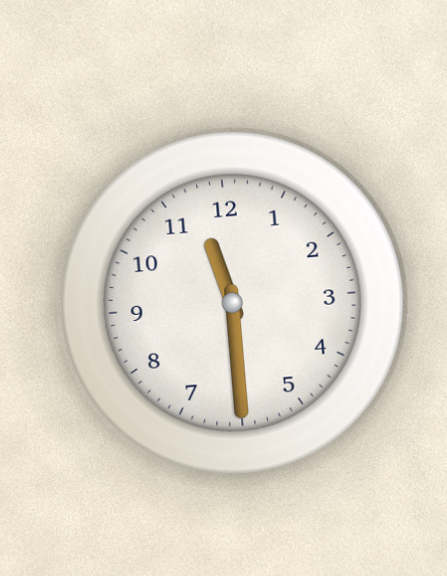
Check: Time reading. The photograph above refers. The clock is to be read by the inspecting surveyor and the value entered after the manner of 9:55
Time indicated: 11:30
